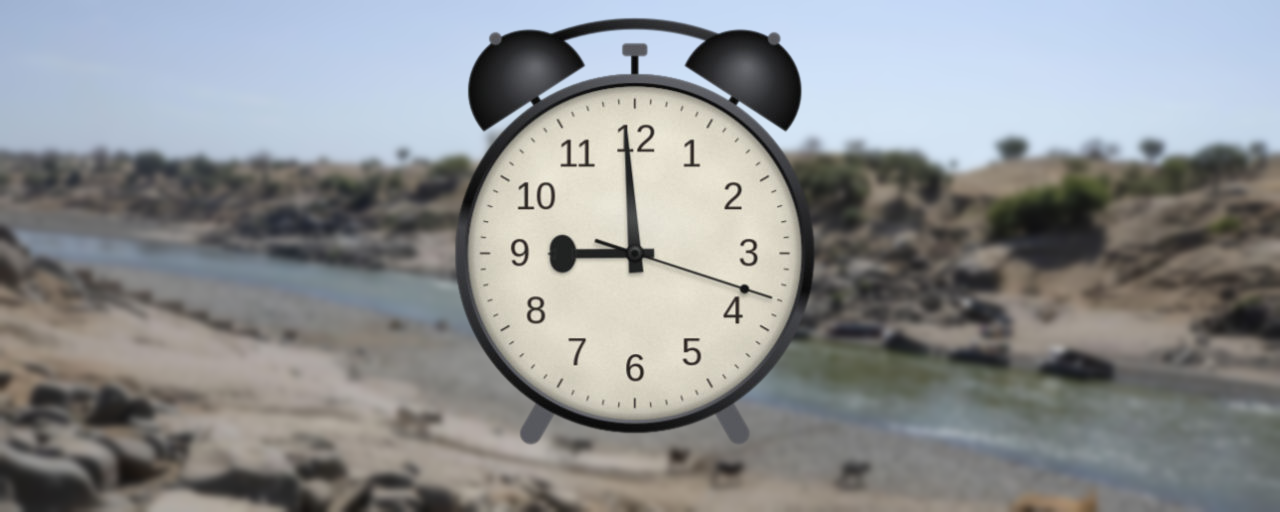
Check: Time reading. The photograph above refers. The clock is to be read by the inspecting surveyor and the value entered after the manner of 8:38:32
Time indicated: 8:59:18
